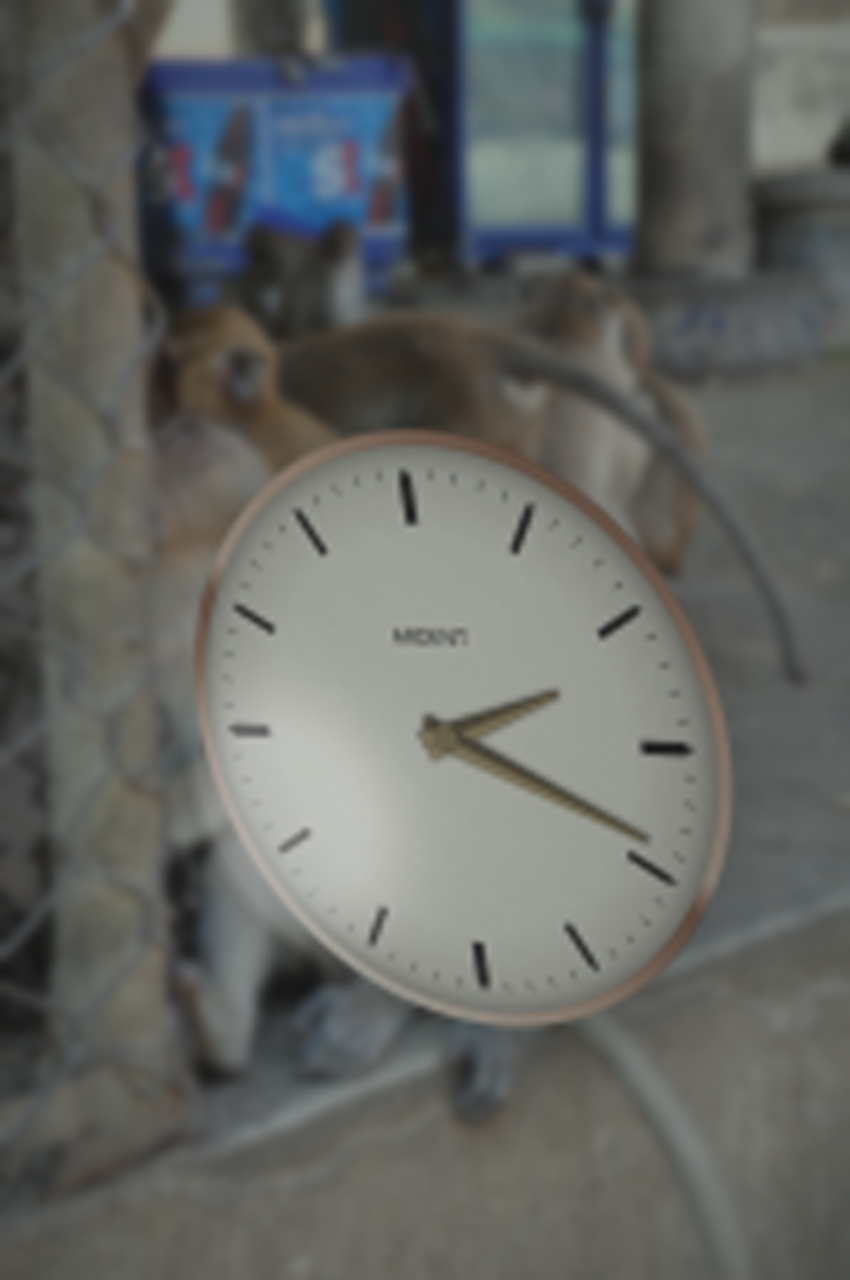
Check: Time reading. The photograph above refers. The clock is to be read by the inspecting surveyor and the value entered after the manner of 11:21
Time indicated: 2:19
